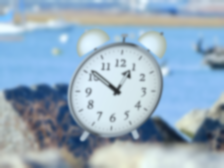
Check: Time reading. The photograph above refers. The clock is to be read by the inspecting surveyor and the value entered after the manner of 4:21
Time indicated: 12:51
